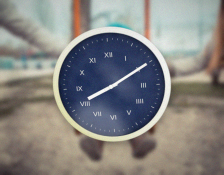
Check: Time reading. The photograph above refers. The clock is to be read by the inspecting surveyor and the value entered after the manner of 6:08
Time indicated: 8:10
